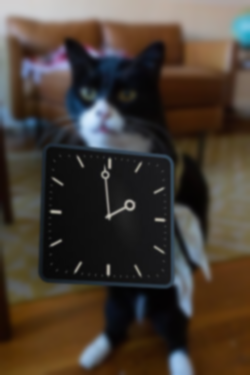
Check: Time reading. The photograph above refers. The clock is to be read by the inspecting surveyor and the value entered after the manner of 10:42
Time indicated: 1:59
